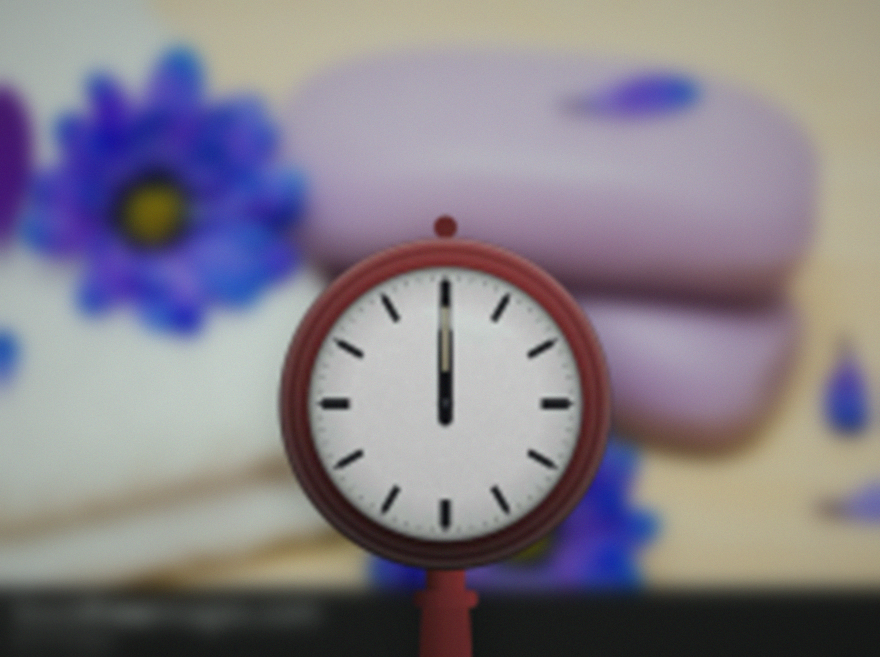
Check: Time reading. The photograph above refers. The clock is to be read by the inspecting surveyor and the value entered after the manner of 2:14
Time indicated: 12:00
